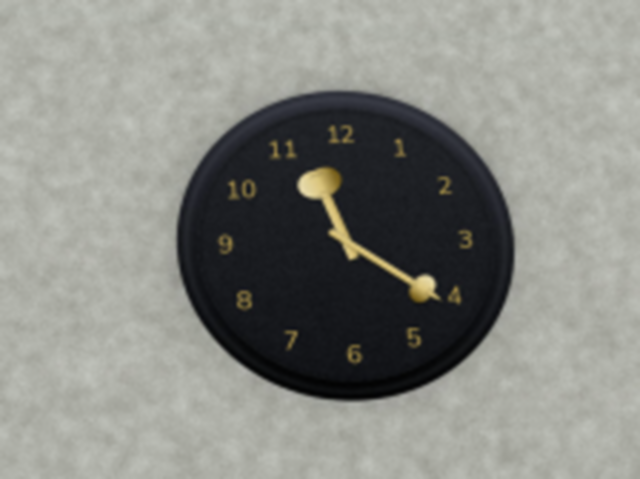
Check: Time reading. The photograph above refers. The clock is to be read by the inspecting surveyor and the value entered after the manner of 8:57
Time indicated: 11:21
